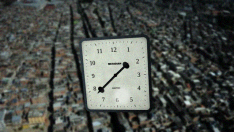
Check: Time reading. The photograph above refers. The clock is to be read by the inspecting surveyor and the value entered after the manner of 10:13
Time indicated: 1:38
